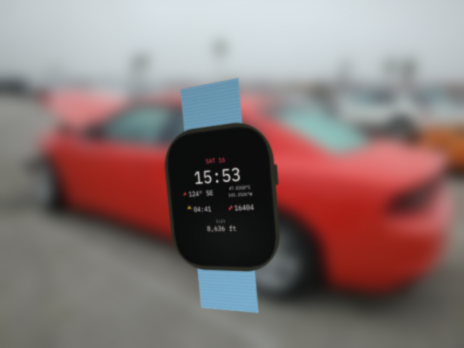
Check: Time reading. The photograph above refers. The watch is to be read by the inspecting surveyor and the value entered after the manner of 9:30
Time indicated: 15:53
